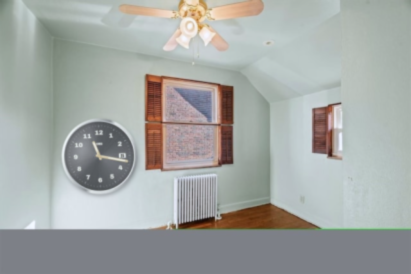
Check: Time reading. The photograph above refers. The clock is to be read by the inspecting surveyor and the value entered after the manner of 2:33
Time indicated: 11:17
